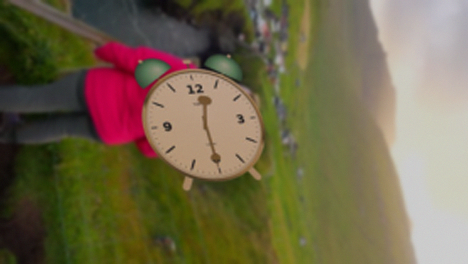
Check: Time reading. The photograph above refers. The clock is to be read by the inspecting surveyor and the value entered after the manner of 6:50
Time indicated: 12:30
